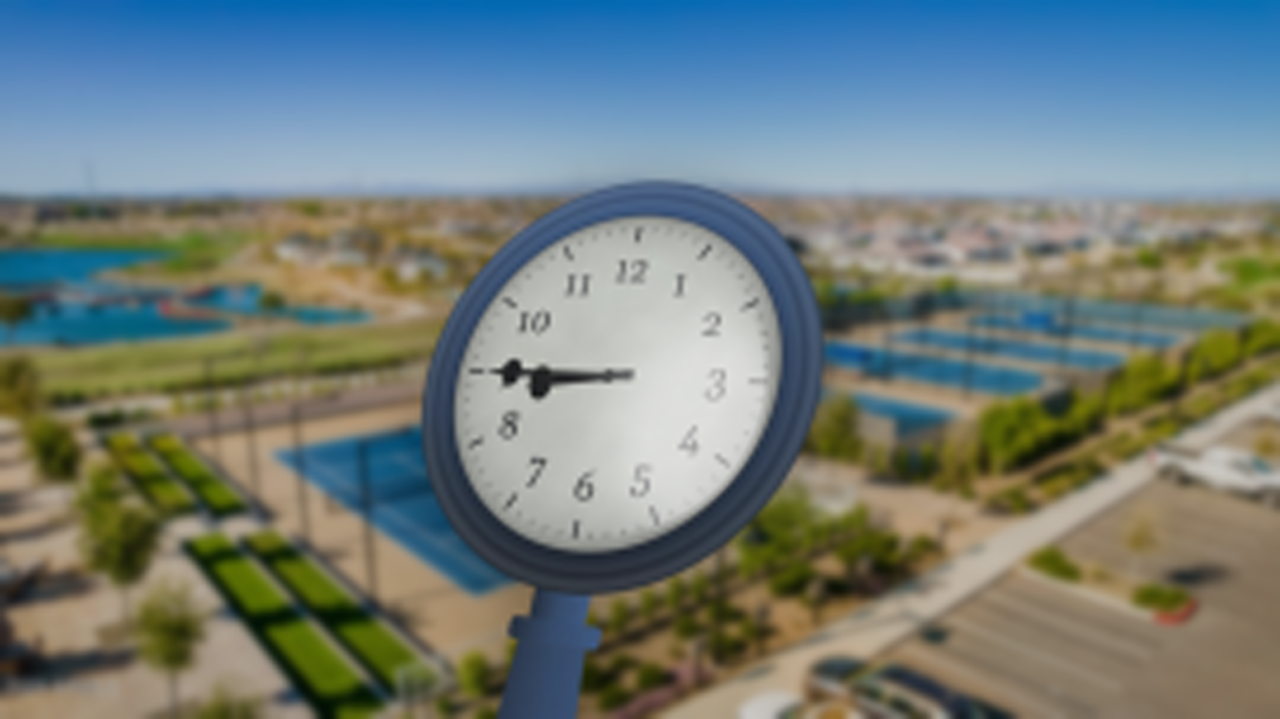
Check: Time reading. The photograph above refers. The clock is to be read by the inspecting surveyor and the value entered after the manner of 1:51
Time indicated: 8:45
